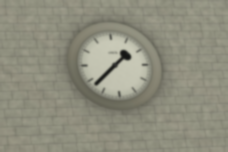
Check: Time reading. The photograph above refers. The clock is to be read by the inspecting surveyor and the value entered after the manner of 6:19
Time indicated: 1:38
